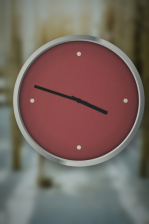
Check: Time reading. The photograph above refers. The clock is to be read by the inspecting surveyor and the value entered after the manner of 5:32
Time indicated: 3:48
